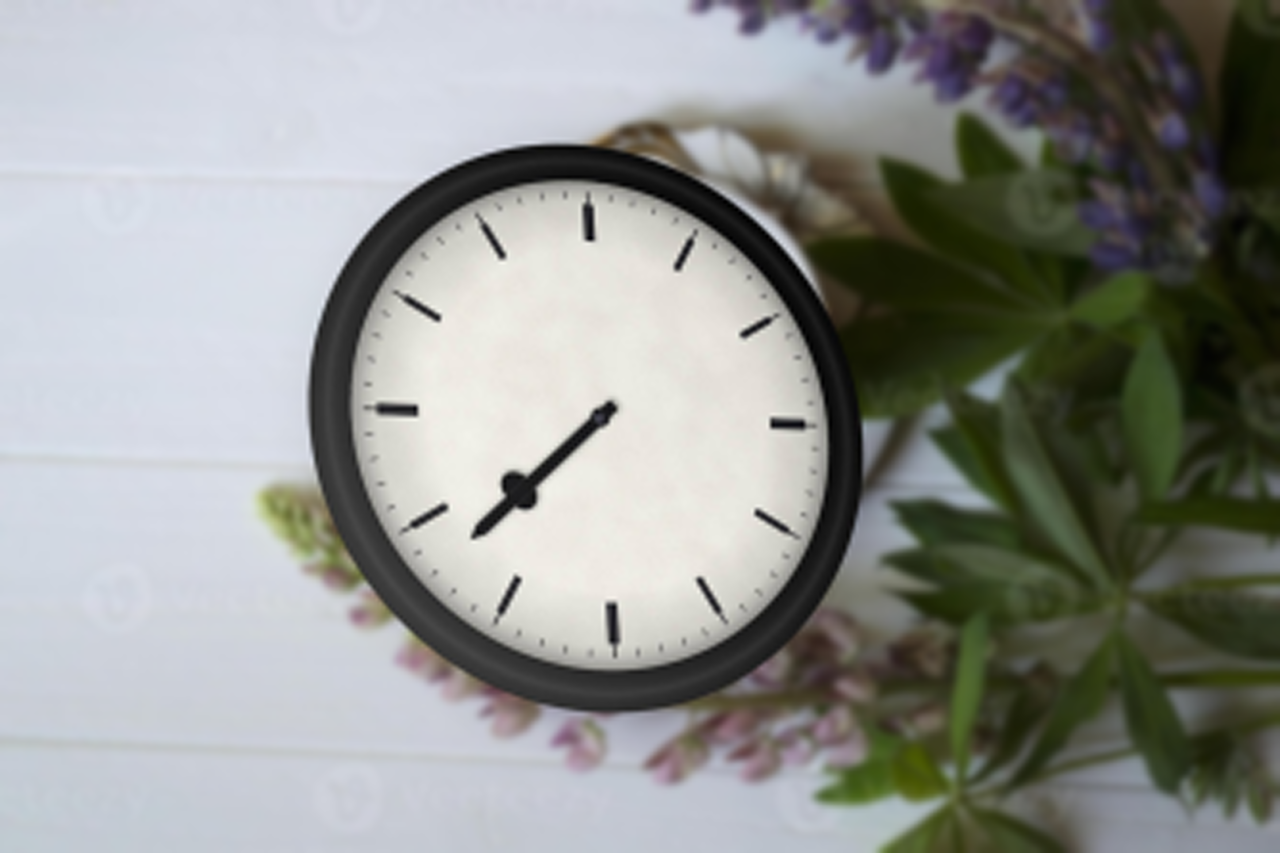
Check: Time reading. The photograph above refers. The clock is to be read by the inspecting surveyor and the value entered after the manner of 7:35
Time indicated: 7:38
